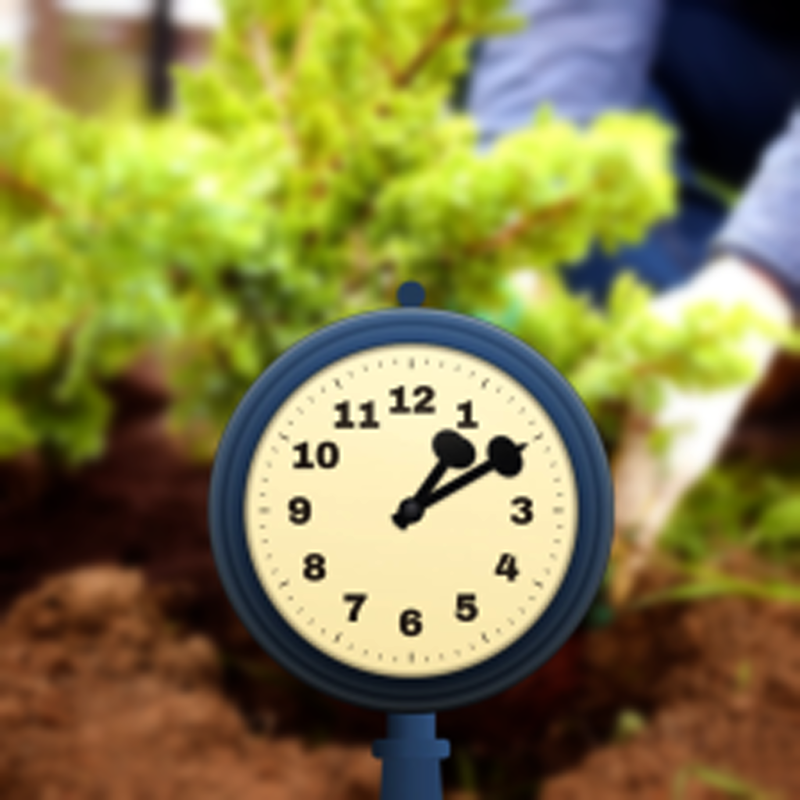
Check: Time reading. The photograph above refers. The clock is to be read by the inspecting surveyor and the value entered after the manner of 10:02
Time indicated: 1:10
